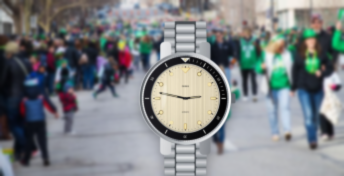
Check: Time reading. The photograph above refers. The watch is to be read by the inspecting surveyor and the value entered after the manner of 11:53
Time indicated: 2:47
